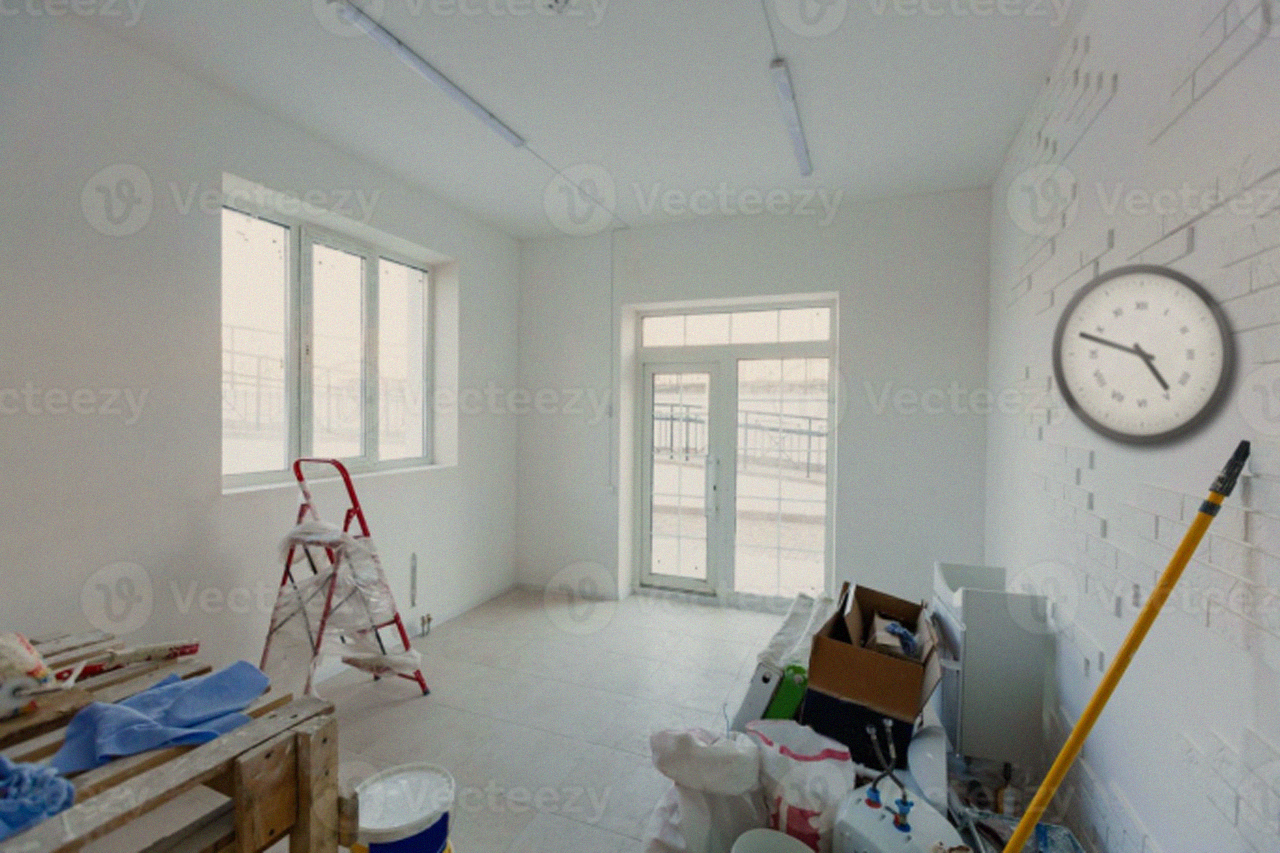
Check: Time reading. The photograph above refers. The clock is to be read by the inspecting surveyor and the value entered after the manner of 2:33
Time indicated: 4:48
